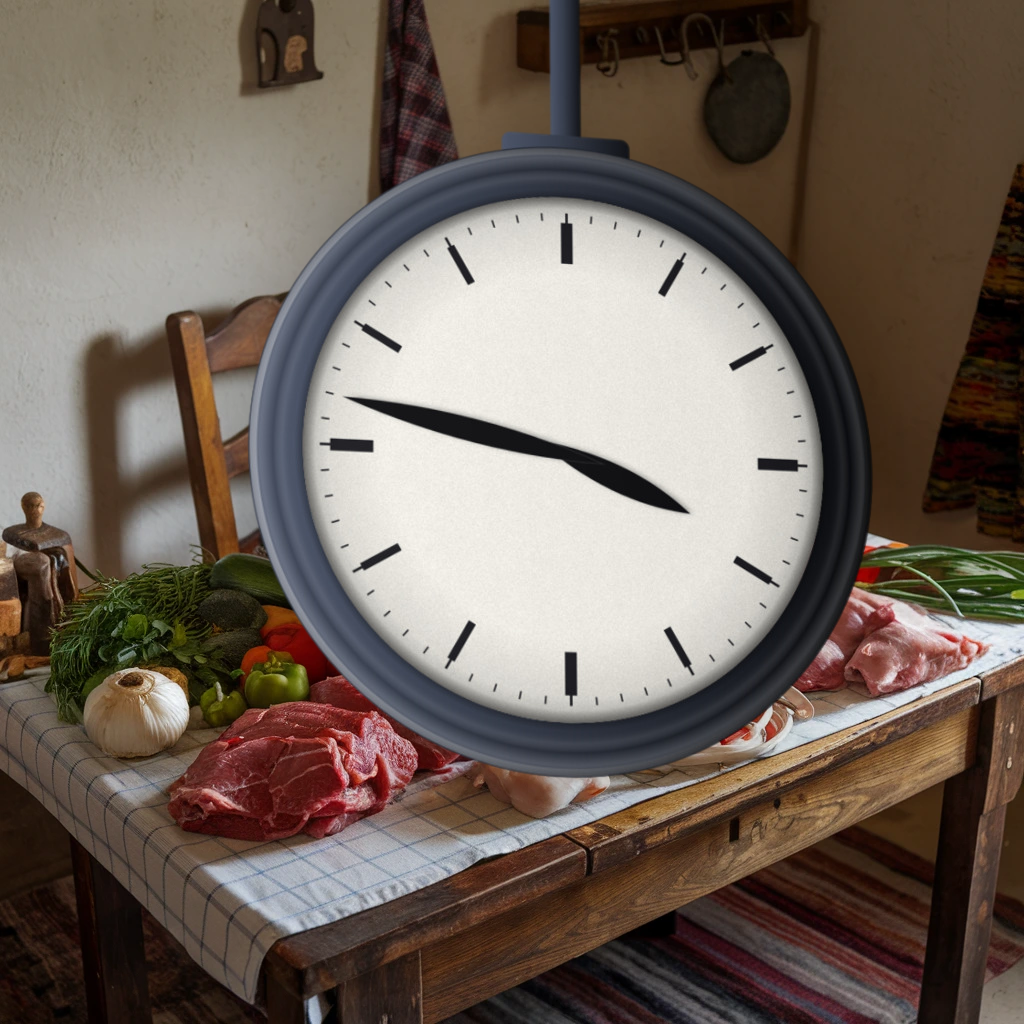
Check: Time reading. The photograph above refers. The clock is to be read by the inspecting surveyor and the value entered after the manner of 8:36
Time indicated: 3:47
